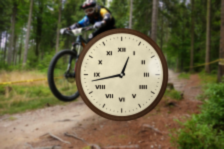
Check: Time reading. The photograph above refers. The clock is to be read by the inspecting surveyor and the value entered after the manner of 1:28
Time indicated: 12:43
